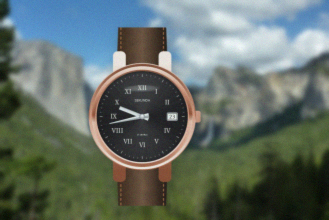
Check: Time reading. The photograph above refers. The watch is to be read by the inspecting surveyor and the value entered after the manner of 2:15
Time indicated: 9:43
